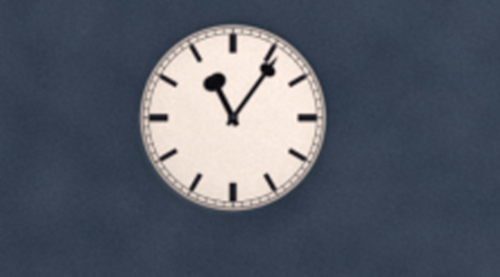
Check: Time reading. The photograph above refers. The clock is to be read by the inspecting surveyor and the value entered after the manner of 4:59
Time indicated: 11:06
